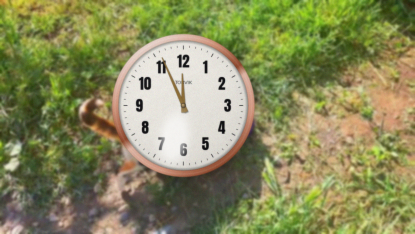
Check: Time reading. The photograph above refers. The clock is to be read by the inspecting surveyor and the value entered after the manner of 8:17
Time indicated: 11:56
